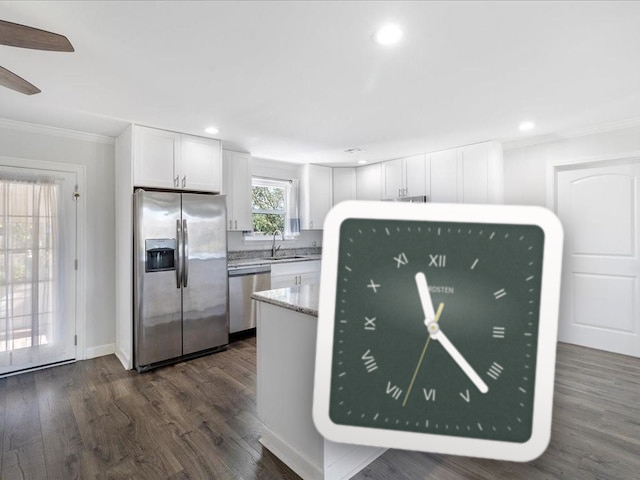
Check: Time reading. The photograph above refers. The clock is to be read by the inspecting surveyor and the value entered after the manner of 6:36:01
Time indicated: 11:22:33
